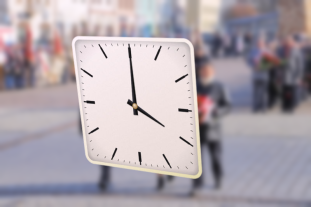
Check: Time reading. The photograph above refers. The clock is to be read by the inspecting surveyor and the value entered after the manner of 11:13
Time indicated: 4:00
